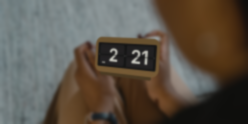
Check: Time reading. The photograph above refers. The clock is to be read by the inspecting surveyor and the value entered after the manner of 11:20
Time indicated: 2:21
